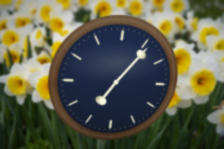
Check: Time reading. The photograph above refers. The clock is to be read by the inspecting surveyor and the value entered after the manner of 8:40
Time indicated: 7:06
